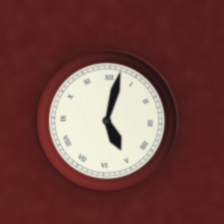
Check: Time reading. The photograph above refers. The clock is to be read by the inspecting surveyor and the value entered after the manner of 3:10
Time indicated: 5:02
